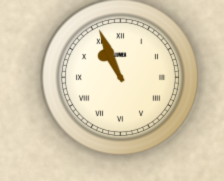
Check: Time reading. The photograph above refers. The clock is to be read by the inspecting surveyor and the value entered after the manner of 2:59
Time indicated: 10:56
